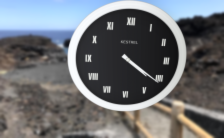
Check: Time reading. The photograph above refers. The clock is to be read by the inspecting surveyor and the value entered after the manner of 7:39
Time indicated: 4:21
